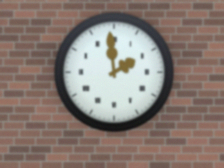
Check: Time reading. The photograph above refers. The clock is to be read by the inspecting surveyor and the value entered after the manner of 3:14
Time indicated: 1:59
